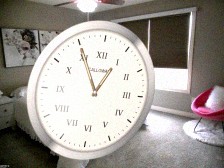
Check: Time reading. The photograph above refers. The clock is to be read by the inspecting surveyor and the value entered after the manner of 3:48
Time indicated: 12:55
